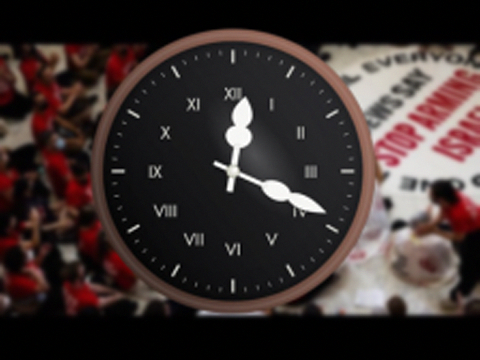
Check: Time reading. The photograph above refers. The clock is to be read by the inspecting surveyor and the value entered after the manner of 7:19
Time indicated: 12:19
